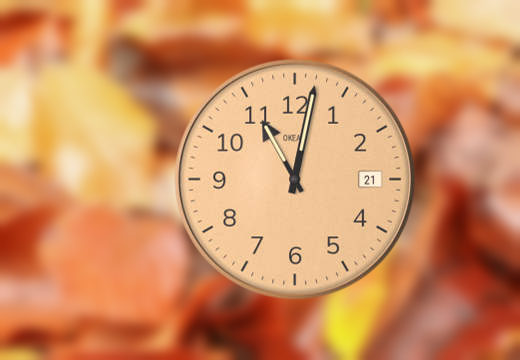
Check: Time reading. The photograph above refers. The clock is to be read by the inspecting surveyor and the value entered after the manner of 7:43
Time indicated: 11:02
